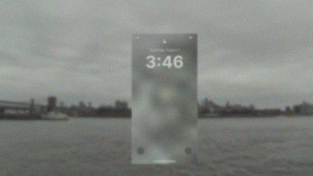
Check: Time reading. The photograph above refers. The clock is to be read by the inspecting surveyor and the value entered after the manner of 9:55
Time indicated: 3:46
